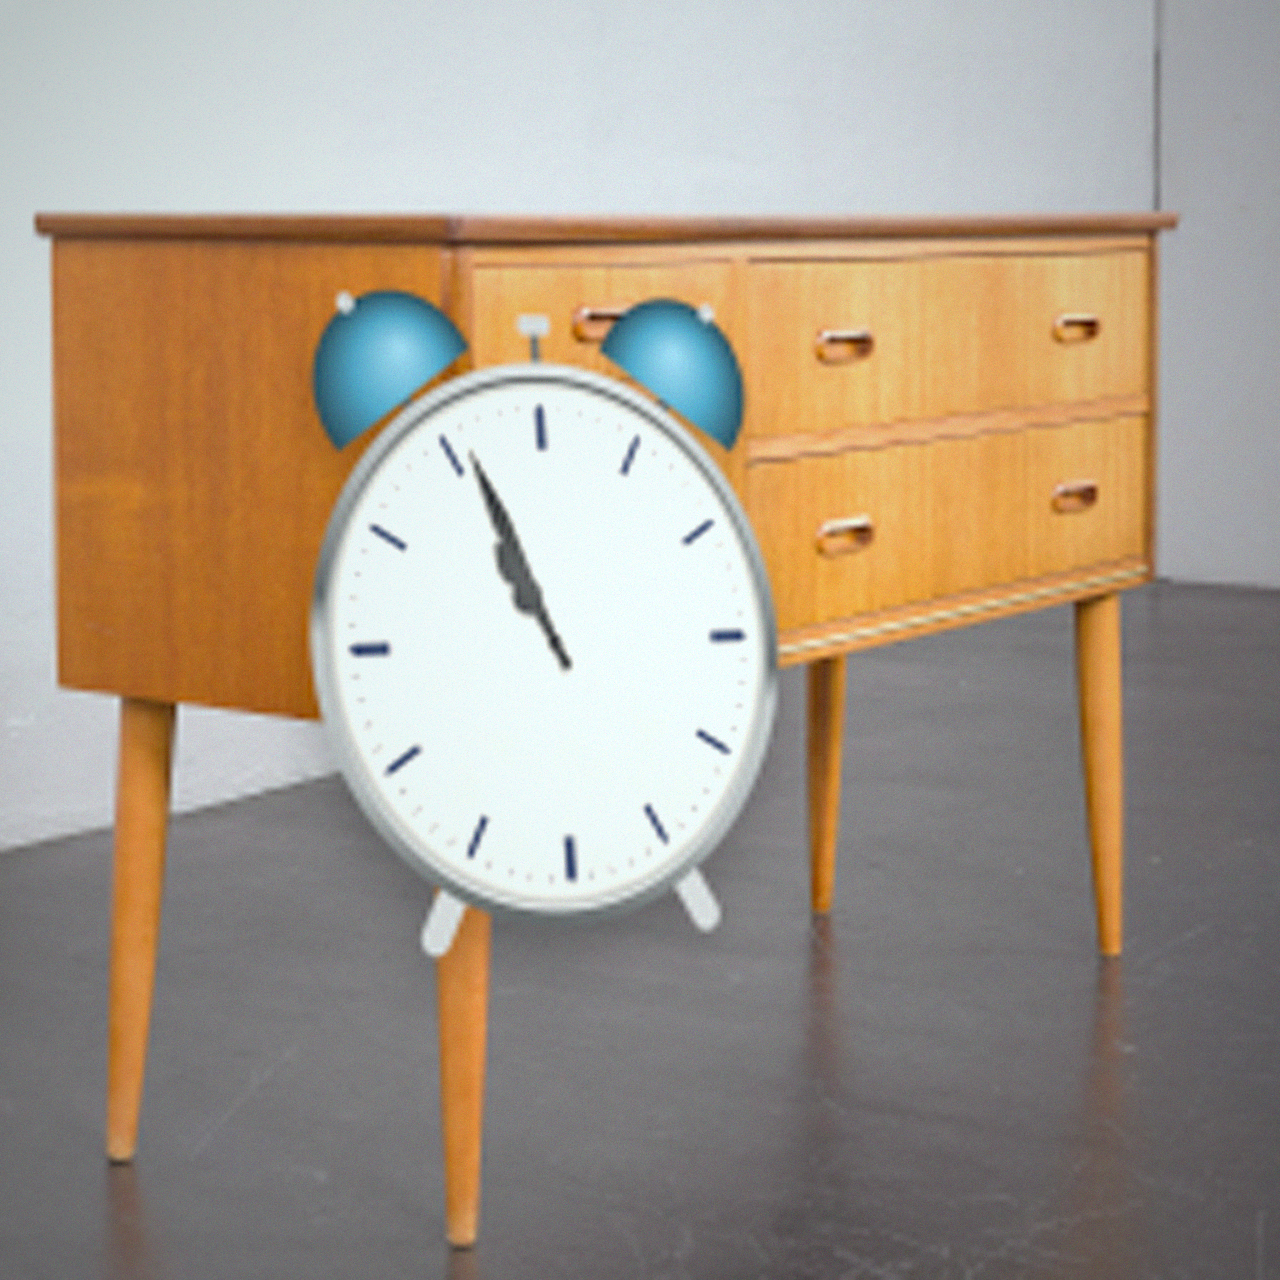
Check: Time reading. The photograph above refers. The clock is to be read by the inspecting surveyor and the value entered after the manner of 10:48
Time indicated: 10:56
